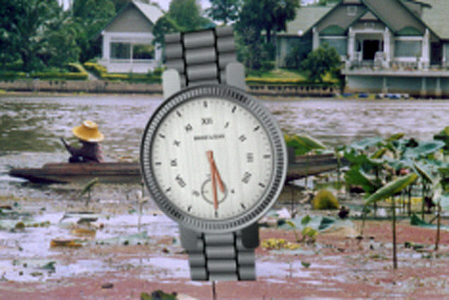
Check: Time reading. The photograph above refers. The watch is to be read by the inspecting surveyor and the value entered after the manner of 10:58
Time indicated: 5:30
